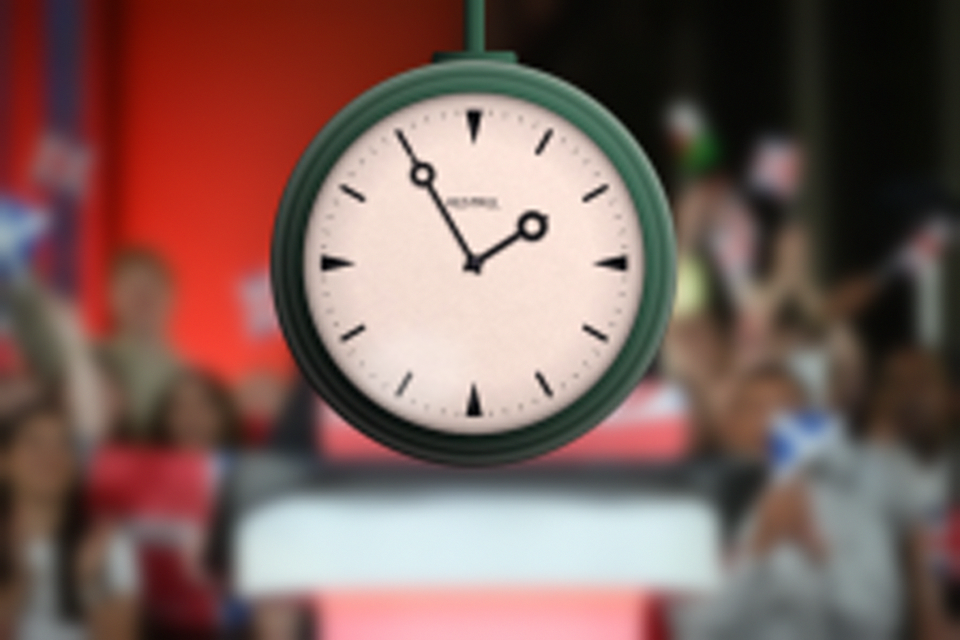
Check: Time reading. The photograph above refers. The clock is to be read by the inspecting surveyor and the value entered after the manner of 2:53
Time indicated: 1:55
